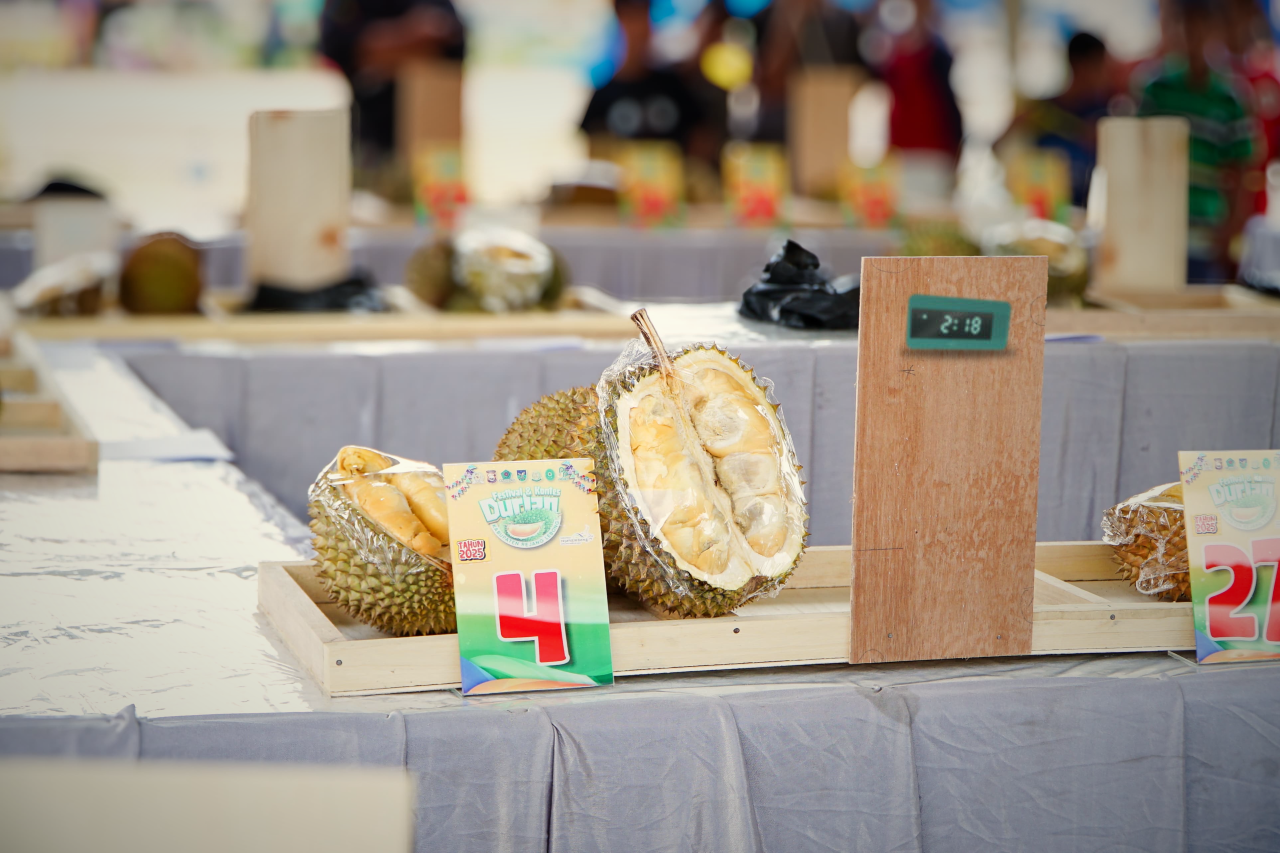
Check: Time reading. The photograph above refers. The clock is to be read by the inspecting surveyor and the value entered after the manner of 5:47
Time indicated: 2:18
